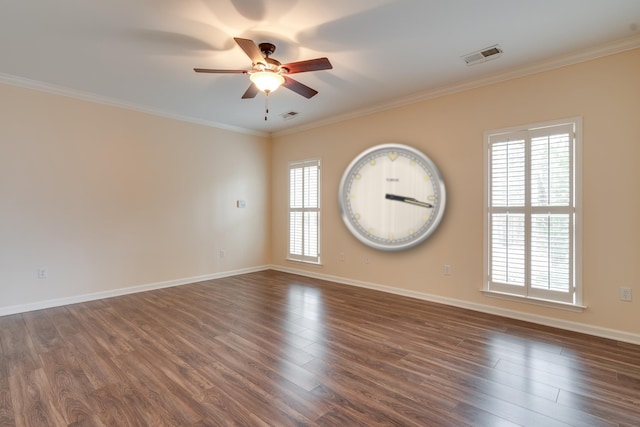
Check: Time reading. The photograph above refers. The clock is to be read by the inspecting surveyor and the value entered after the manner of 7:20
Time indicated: 3:17
